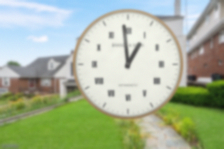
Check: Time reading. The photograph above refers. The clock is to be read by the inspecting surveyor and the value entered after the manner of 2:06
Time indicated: 12:59
